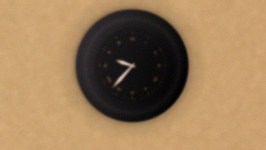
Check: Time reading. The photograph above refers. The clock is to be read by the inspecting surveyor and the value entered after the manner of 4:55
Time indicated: 9:37
